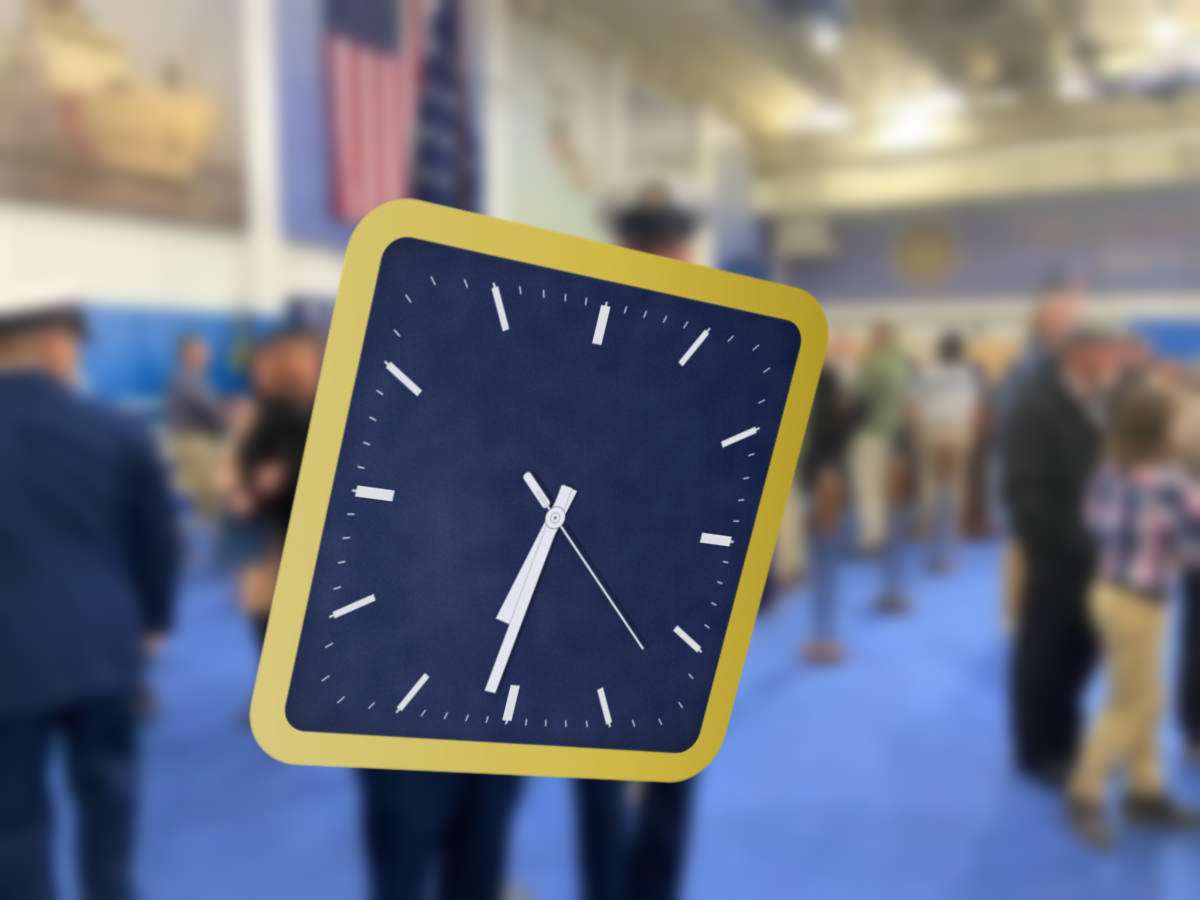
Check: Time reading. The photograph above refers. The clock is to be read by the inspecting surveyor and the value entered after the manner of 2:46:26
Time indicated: 6:31:22
